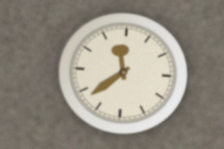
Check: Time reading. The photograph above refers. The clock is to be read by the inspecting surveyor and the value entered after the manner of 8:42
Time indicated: 11:38
